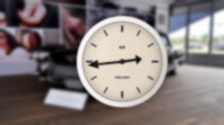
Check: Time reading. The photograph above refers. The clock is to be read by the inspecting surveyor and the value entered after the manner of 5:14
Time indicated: 2:44
